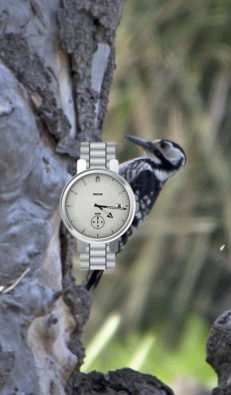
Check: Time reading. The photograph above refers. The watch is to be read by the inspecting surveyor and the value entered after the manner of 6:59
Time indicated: 4:16
